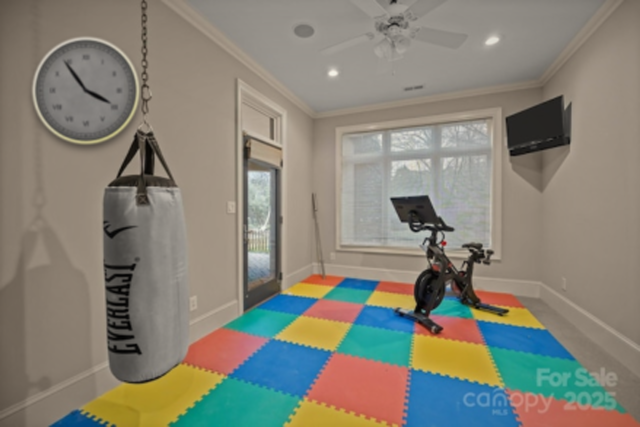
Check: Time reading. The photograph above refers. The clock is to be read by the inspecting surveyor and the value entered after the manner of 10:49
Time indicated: 3:54
